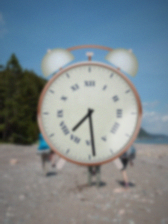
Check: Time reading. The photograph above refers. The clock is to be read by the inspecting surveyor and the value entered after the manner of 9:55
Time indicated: 7:29
